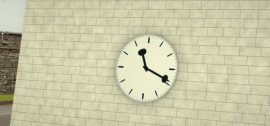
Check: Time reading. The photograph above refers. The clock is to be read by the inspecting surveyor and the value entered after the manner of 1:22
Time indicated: 11:19
